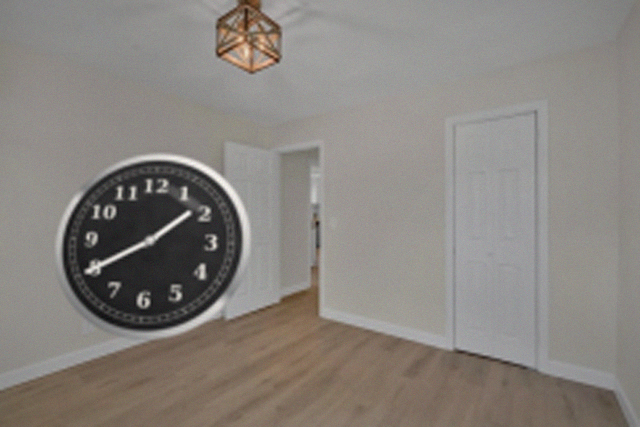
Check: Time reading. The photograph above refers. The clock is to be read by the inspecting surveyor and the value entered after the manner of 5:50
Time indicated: 1:40
